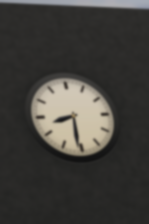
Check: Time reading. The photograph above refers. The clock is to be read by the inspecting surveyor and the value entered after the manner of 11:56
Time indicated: 8:31
